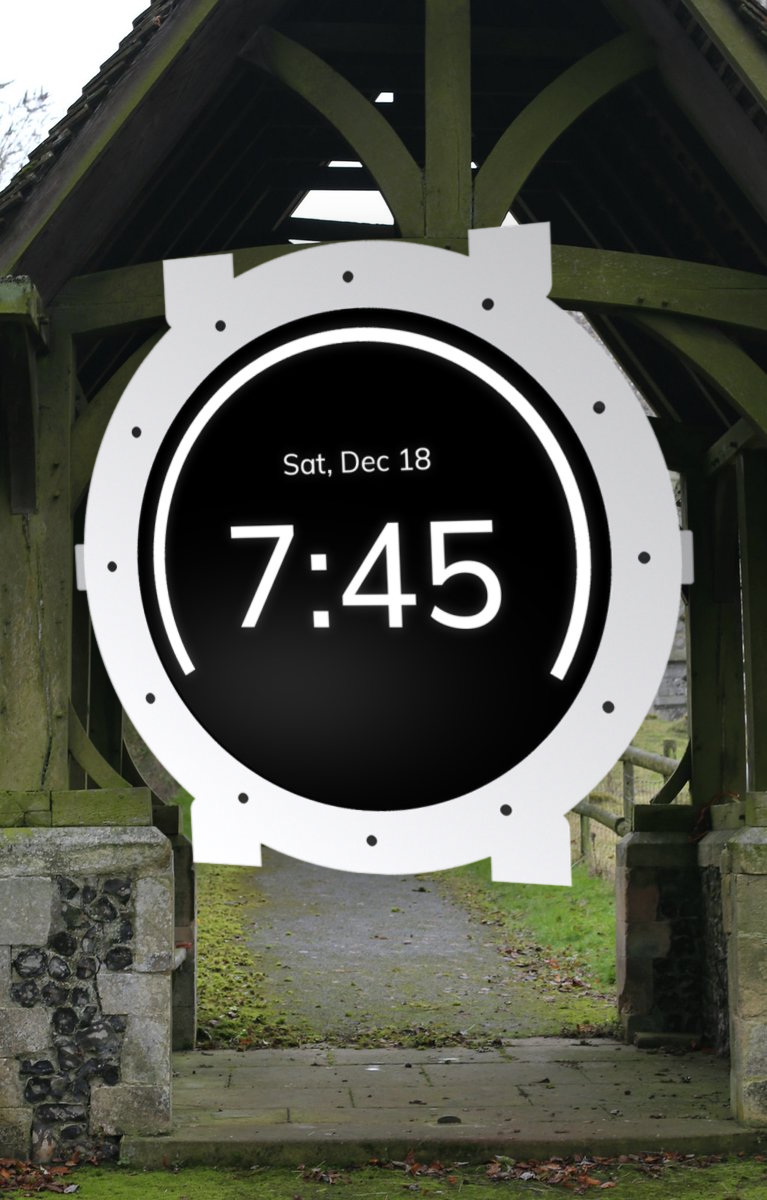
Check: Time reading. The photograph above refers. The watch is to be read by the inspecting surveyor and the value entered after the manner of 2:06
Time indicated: 7:45
